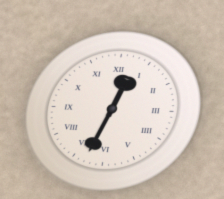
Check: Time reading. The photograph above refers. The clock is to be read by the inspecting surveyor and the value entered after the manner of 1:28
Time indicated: 12:33
